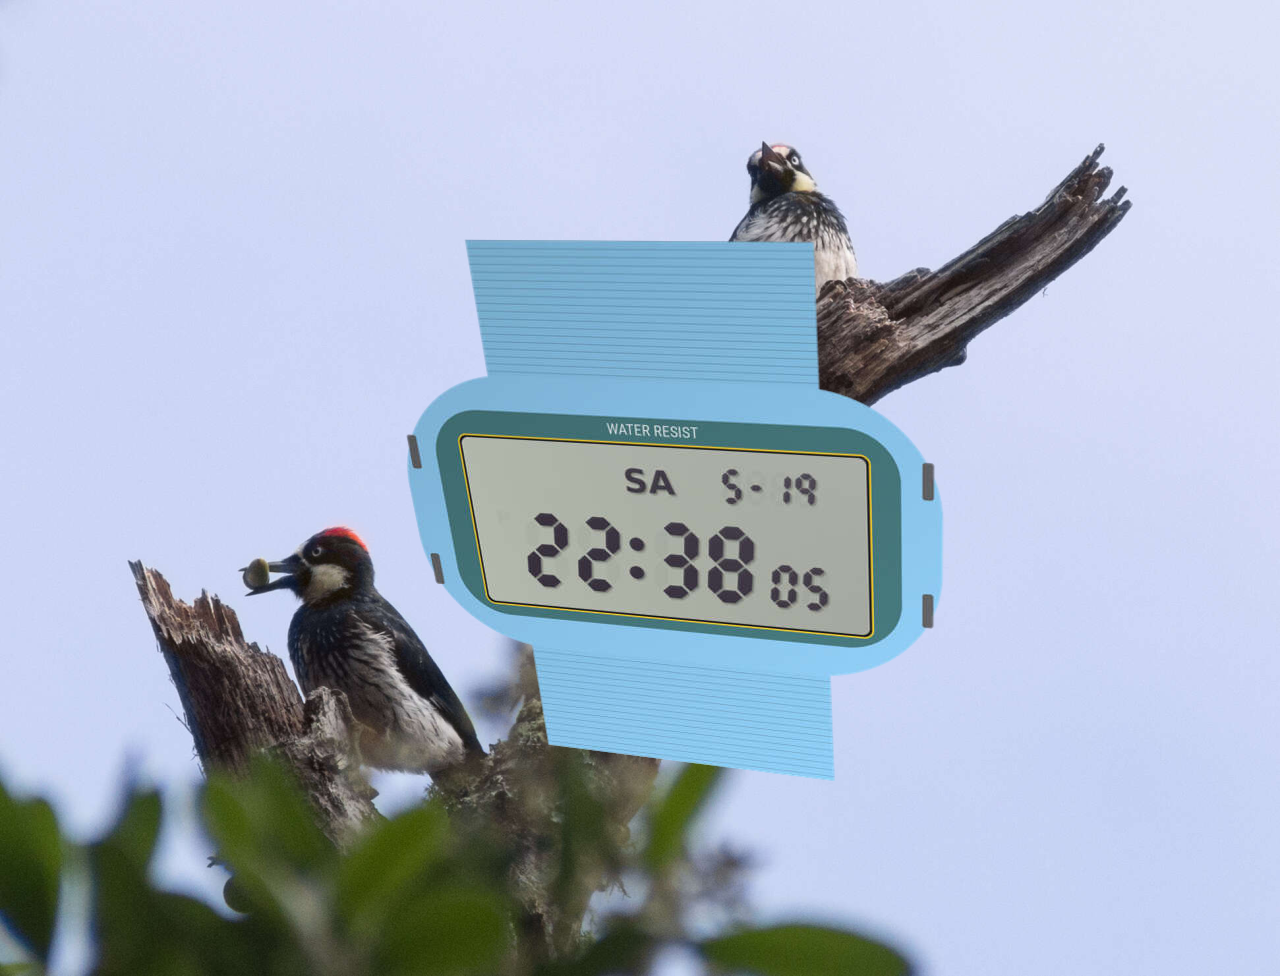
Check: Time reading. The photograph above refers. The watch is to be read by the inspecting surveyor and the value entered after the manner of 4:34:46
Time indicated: 22:38:05
